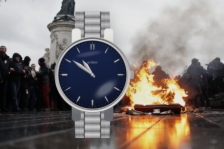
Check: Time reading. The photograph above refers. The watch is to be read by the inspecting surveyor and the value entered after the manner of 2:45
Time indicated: 10:51
